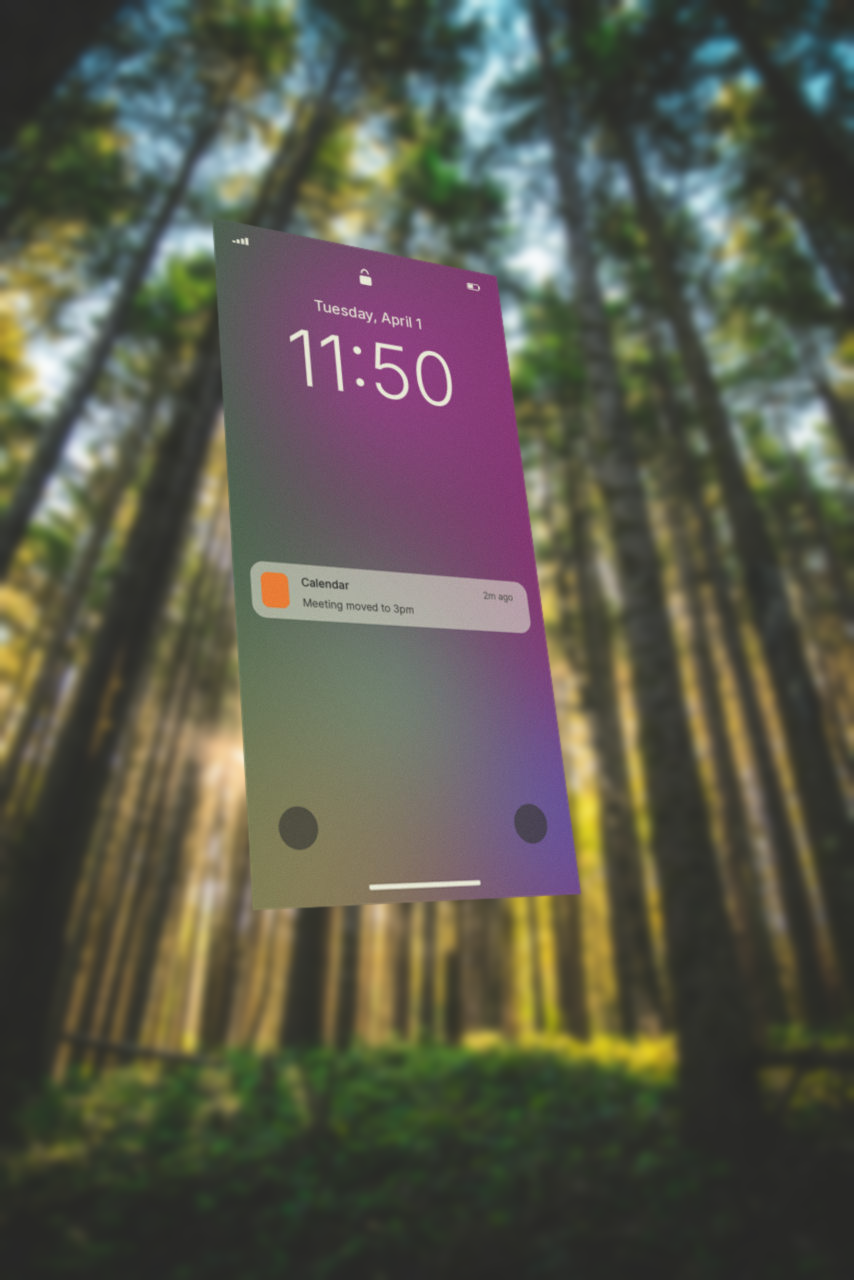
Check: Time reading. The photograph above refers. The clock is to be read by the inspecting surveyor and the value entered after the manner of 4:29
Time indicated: 11:50
